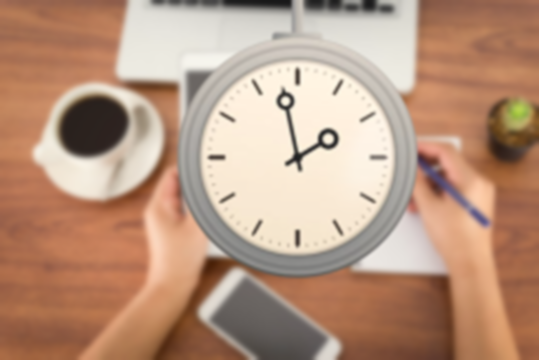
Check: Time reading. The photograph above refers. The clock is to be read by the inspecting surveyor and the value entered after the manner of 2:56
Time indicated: 1:58
